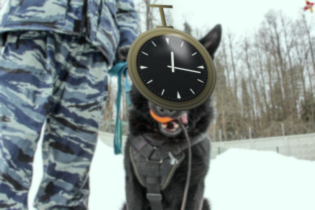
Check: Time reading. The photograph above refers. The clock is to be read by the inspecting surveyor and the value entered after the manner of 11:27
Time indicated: 12:17
